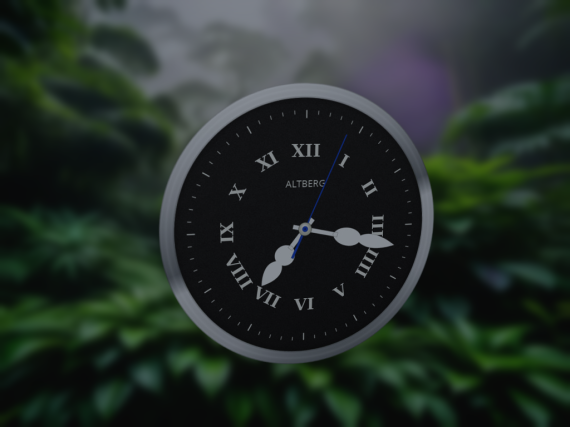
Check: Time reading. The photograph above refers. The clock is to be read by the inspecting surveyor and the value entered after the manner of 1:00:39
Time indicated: 7:17:04
